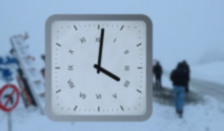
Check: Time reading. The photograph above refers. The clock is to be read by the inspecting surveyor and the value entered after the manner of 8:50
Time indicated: 4:01
